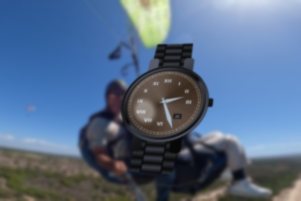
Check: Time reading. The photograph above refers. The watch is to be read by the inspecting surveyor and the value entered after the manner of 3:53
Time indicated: 2:26
